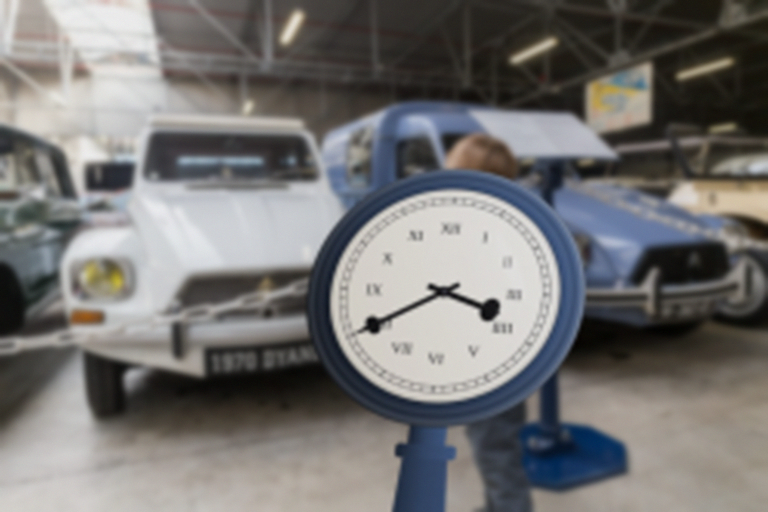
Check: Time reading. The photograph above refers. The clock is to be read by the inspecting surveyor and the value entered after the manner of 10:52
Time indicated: 3:40
